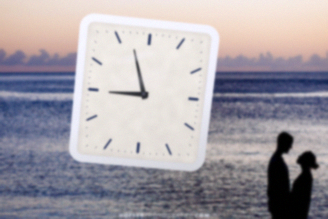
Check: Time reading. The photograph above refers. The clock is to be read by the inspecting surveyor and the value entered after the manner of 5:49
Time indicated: 8:57
